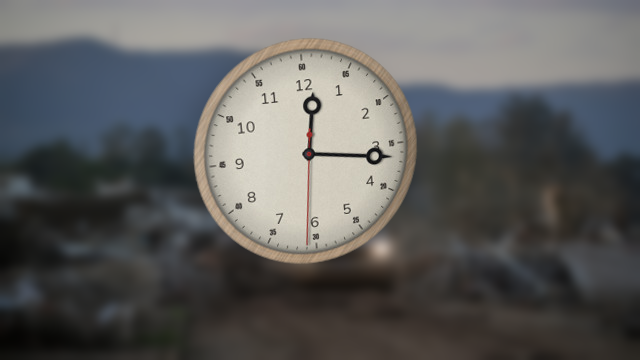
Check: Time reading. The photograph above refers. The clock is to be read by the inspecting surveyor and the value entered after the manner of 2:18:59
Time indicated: 12:16:31
